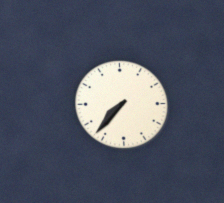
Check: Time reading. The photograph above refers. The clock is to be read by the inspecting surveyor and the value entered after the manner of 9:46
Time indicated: 7:37
